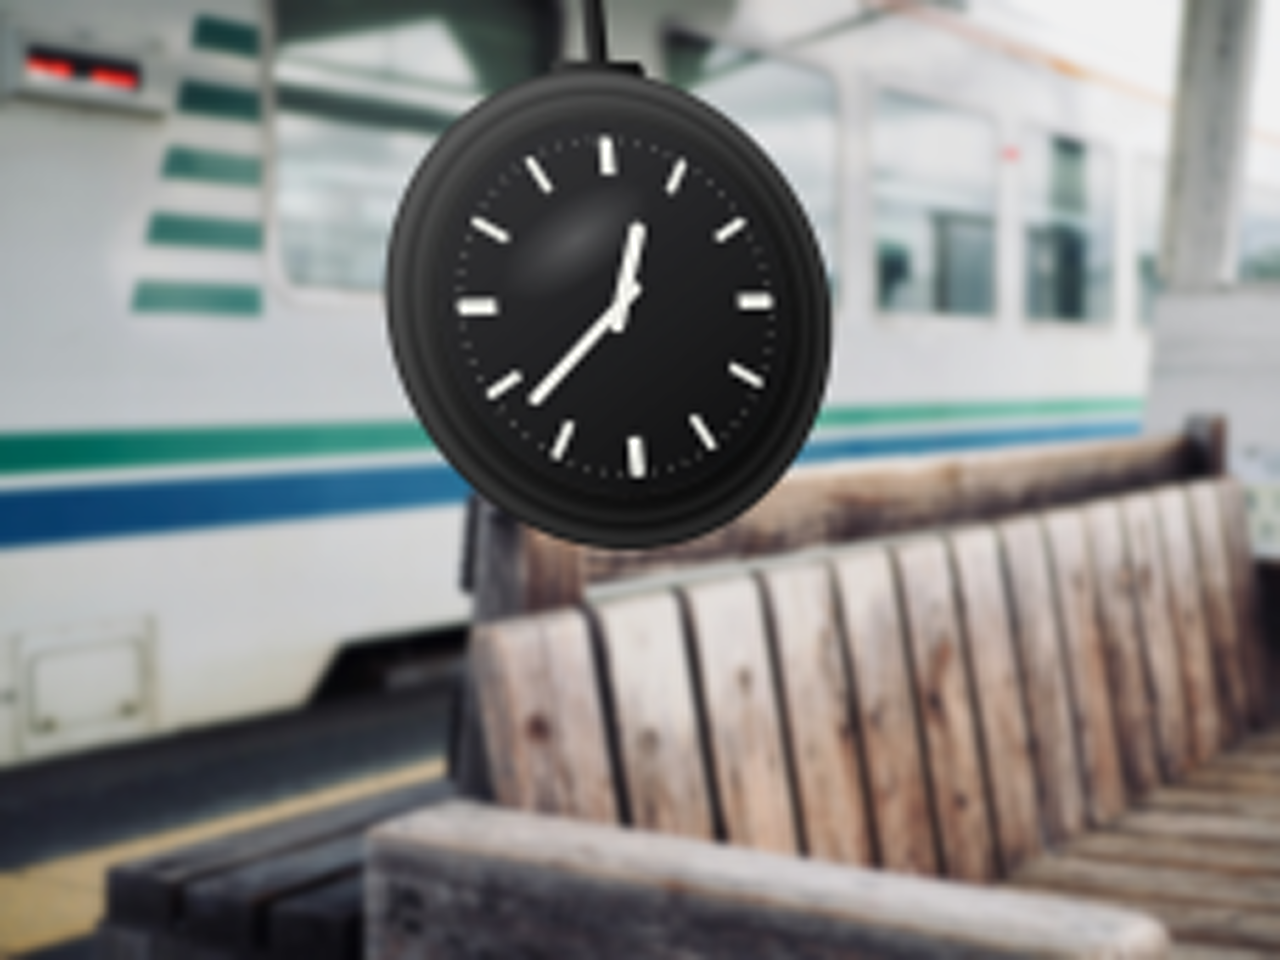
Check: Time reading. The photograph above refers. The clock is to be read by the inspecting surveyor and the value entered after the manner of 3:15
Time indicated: 12:38
